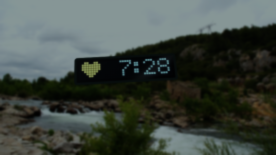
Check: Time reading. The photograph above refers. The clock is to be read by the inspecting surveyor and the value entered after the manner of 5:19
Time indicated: 7:28
